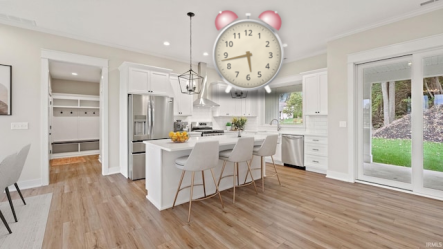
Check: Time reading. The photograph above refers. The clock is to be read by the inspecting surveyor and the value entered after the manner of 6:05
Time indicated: 5:43
